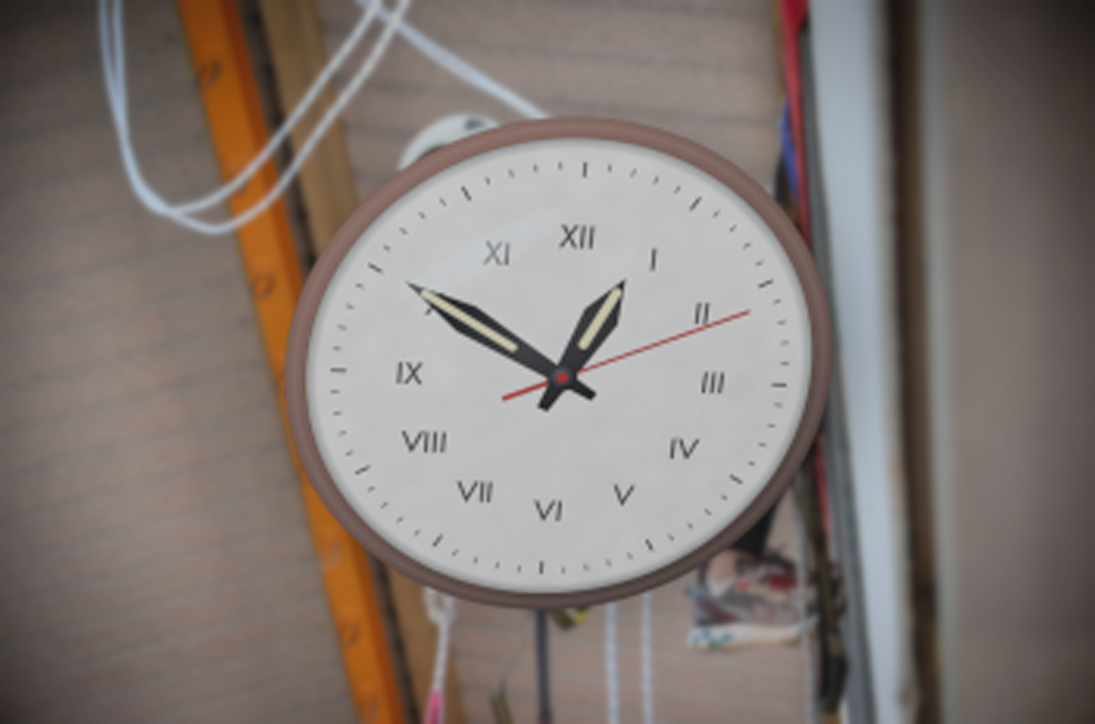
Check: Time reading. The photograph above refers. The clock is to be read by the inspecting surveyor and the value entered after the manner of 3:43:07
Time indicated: 12:50:11
